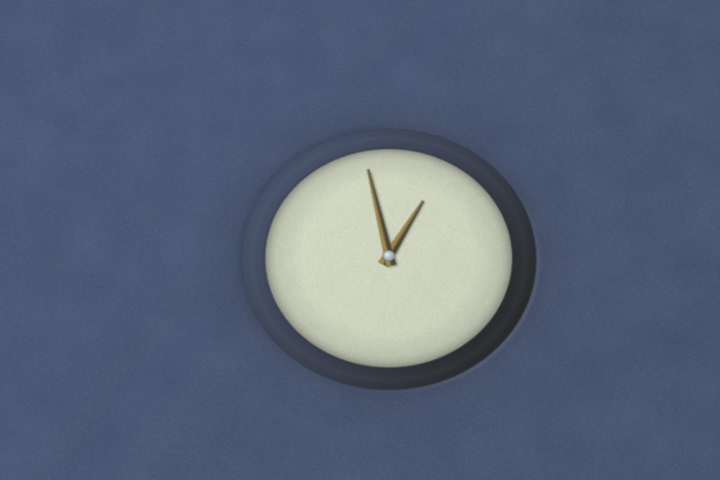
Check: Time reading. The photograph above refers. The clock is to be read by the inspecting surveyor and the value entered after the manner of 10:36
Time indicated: 12:58
